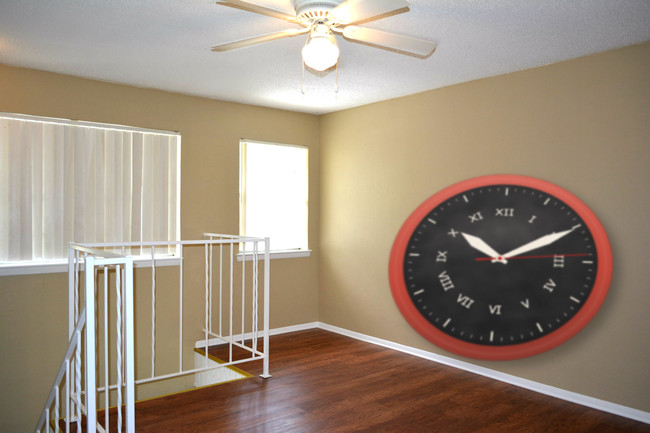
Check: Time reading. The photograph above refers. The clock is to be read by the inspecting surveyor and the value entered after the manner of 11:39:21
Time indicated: 10:10:14
